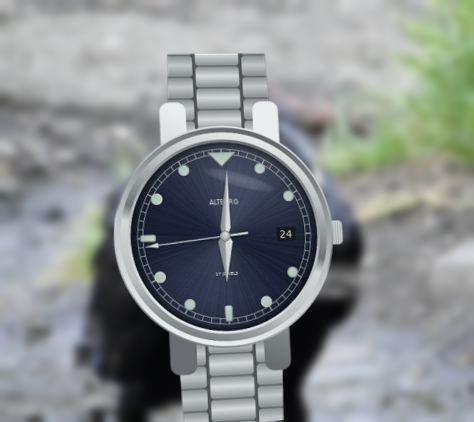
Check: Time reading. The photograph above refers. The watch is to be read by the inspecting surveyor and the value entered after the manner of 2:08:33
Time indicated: 6:00:44
